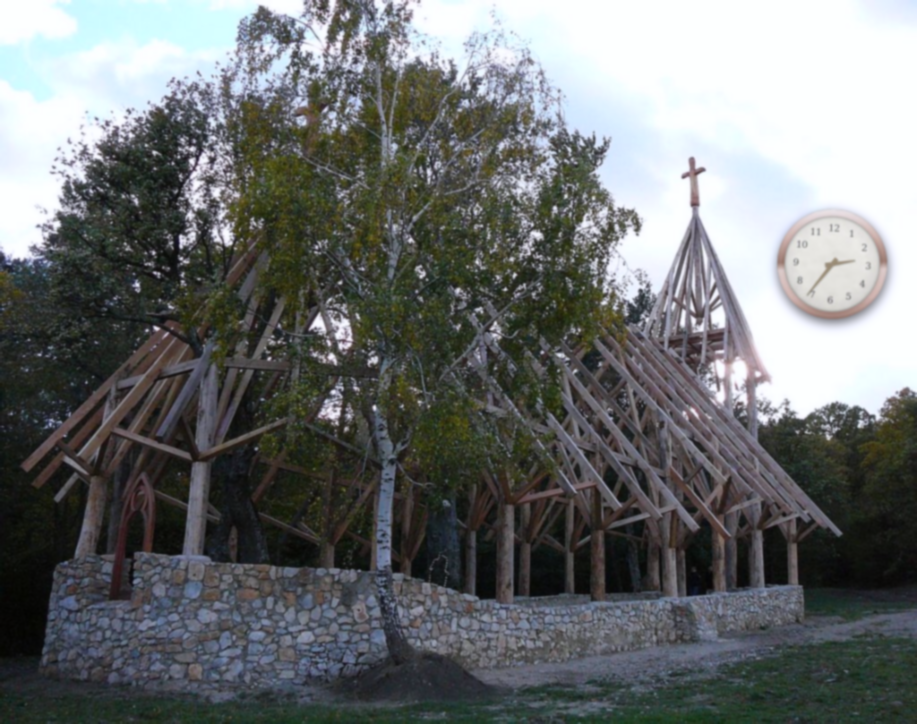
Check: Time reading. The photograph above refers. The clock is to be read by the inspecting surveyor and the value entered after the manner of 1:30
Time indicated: 2:36
